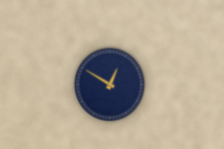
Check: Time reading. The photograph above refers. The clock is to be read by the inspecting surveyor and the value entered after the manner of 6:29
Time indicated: 12:50
